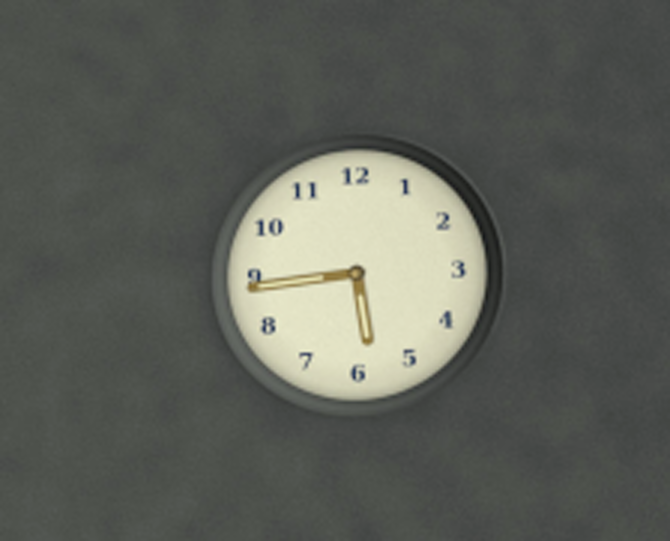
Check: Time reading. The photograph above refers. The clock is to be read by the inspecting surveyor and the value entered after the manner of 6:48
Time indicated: 5:44
